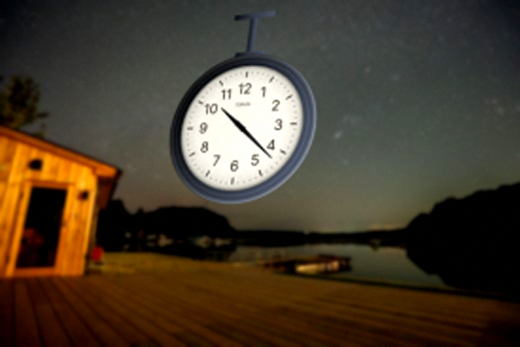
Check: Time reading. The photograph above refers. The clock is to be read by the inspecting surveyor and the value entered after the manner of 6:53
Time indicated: 10:22
